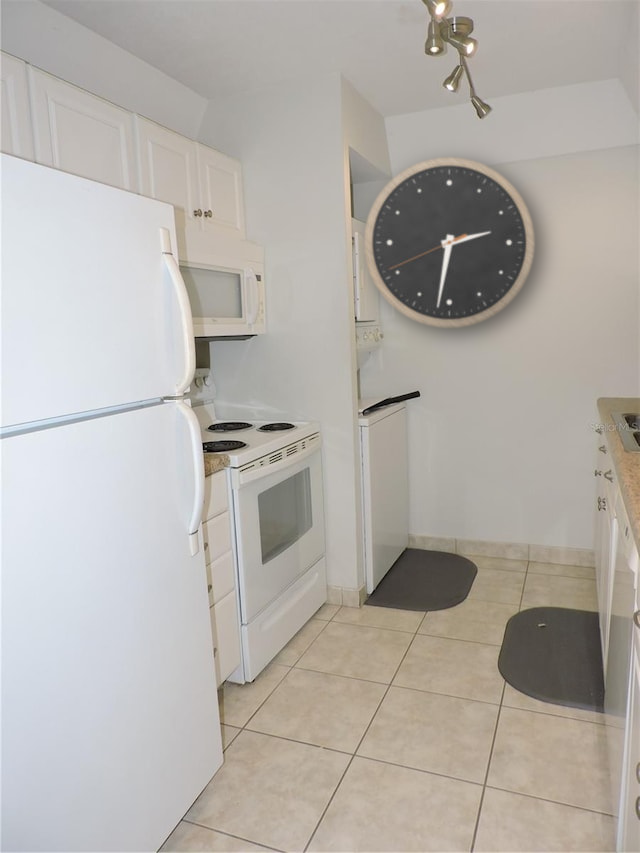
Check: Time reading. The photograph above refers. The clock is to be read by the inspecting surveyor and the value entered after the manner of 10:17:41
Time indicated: 2:31:41
